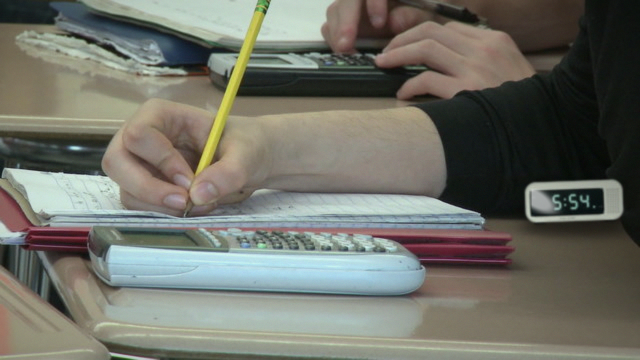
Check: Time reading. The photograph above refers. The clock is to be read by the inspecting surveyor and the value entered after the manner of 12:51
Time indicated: 5:54
